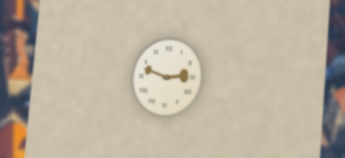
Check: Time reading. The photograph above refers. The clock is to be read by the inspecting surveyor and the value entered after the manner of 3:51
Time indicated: 2:48
